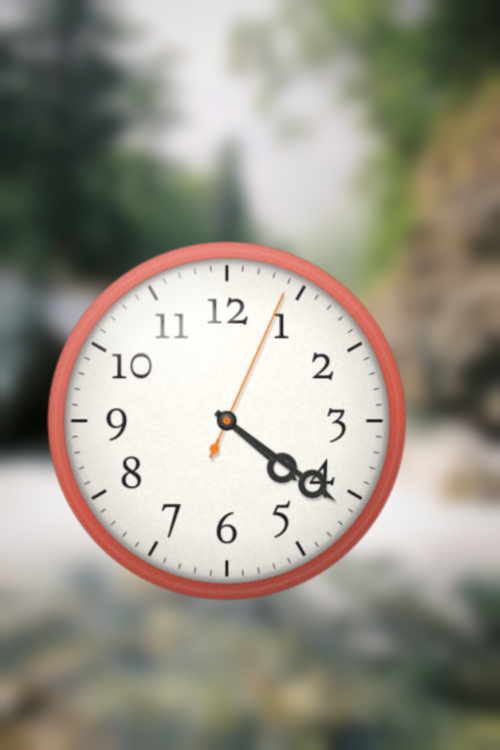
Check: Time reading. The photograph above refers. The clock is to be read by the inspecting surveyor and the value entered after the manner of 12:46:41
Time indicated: 4:21:04
